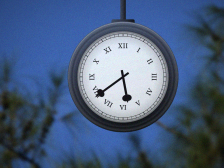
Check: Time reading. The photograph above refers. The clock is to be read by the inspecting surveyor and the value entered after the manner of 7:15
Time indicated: 5:39
